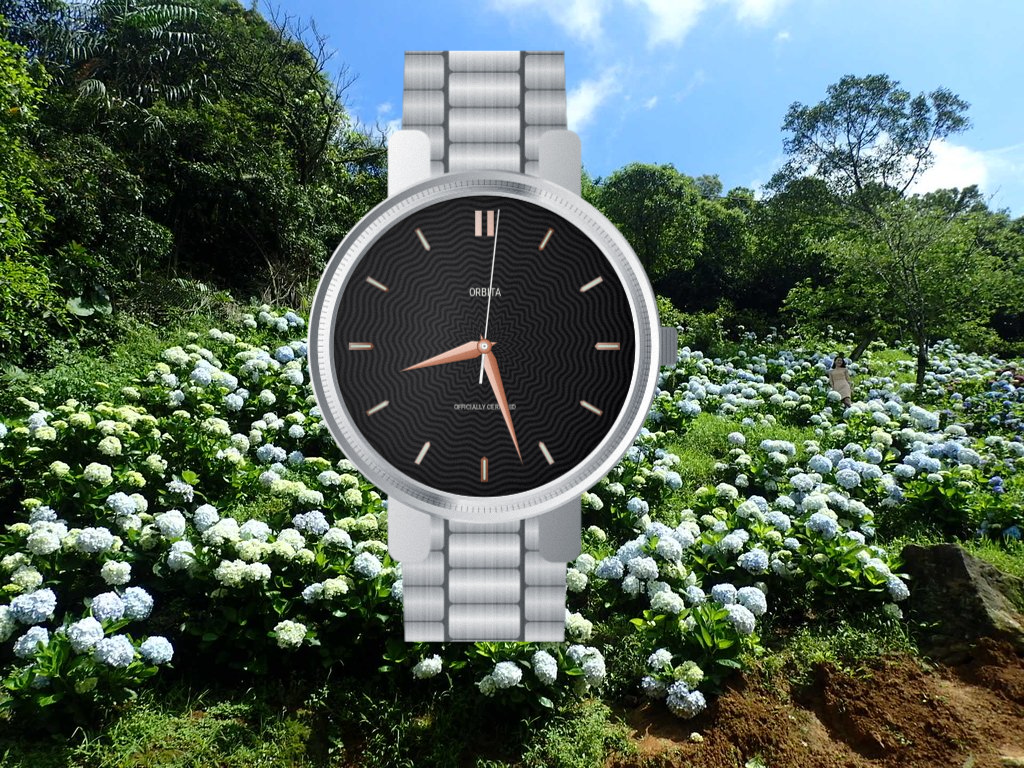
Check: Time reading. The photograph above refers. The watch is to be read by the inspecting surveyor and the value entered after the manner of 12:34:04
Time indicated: 8:27:01
